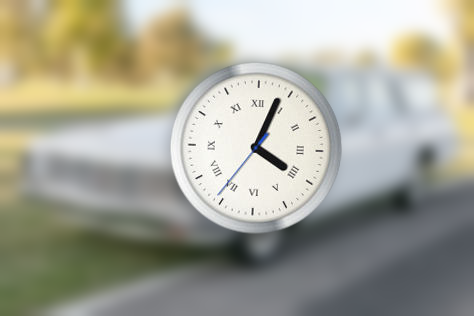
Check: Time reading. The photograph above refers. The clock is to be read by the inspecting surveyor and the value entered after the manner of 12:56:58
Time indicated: 4:03:36
